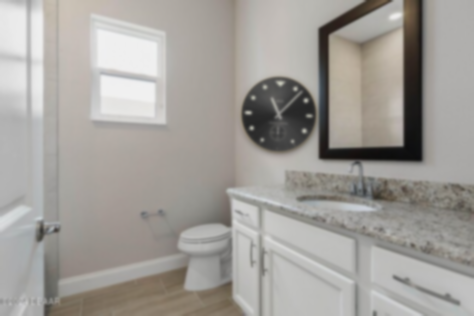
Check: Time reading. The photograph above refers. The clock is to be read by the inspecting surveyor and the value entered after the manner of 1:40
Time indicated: 11:07
